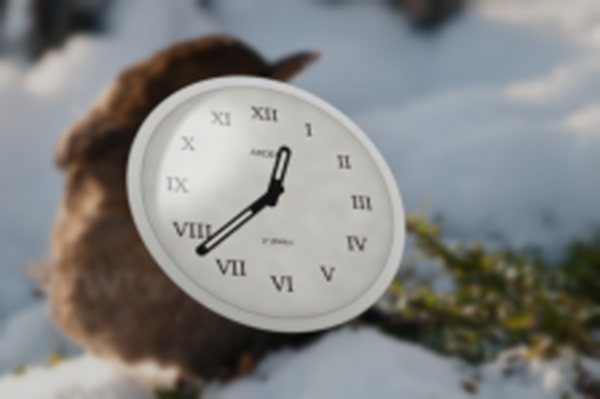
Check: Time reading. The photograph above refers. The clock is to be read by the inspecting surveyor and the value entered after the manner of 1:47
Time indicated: 12:38
